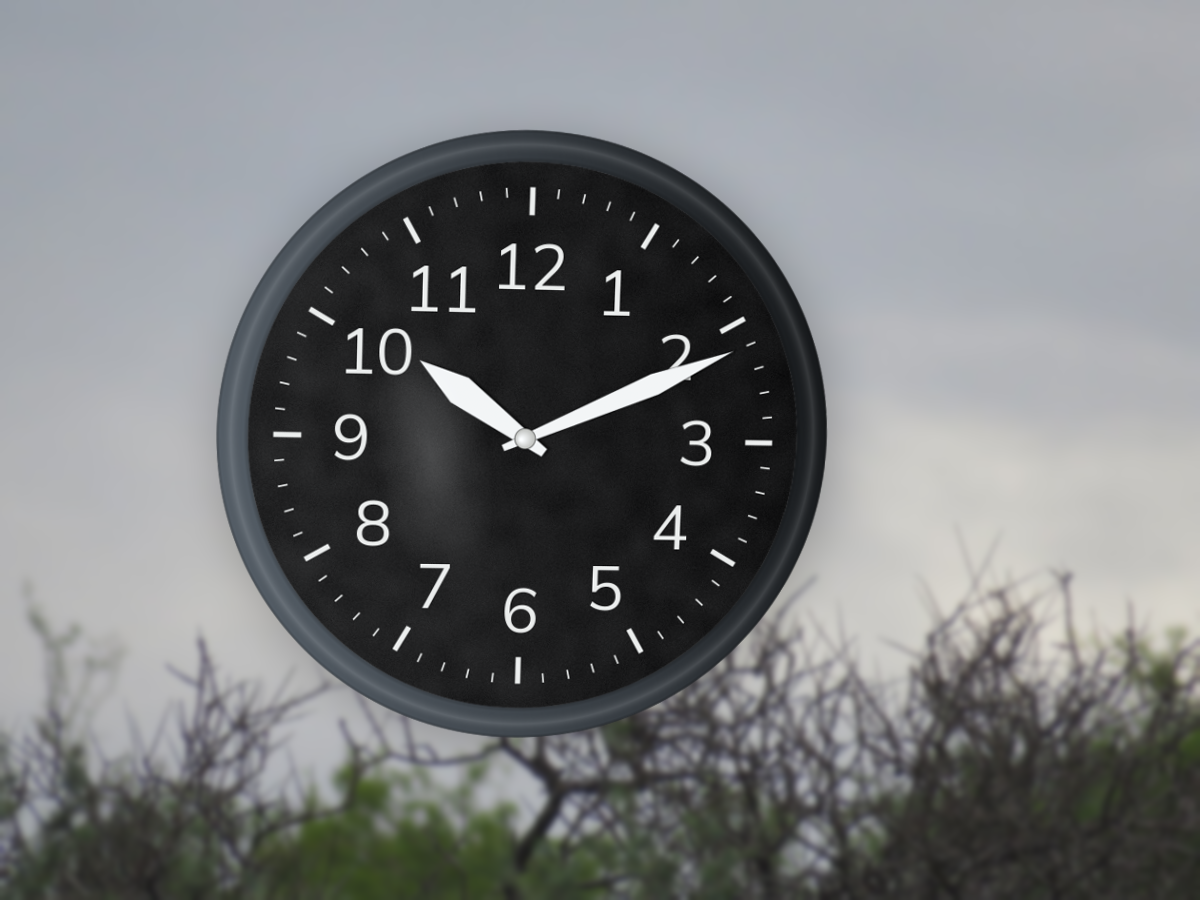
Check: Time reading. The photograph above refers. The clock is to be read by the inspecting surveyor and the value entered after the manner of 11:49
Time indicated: 10:11
